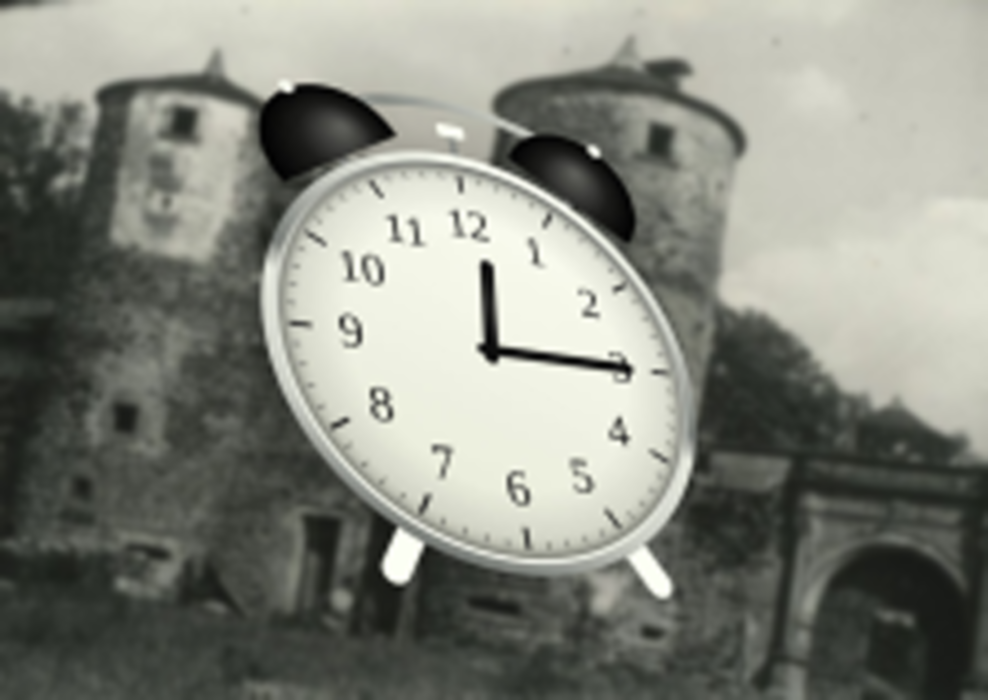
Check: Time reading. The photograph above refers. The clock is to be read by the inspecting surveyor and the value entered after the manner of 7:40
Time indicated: 12:15
